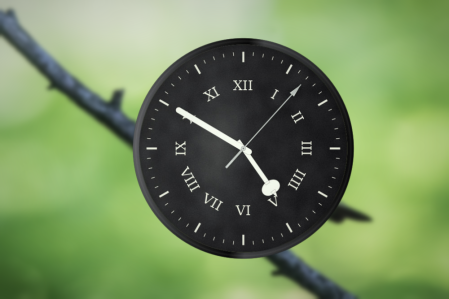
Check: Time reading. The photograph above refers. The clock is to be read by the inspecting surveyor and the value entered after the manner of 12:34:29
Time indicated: 4:50:07
